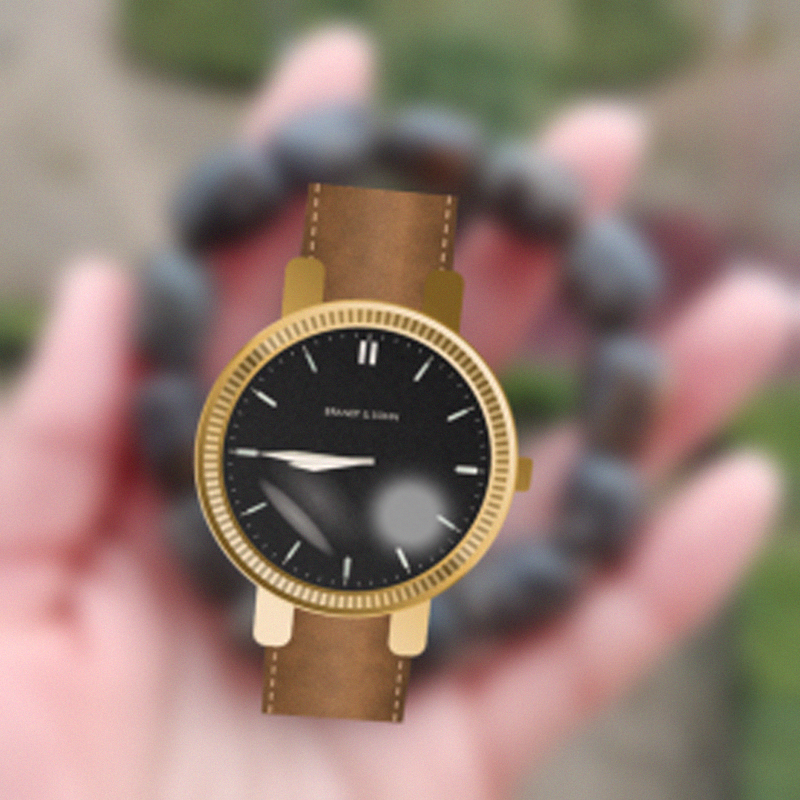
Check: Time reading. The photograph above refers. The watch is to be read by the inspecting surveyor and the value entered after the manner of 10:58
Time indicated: 8:45
